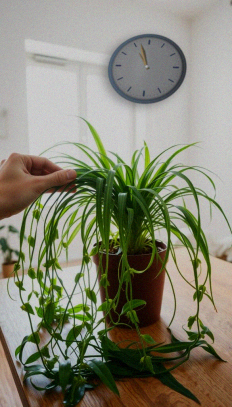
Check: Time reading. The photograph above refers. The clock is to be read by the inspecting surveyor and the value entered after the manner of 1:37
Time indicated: 10:57
